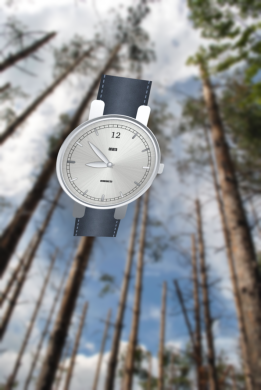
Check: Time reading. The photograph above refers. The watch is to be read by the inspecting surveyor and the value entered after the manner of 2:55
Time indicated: 8:52
